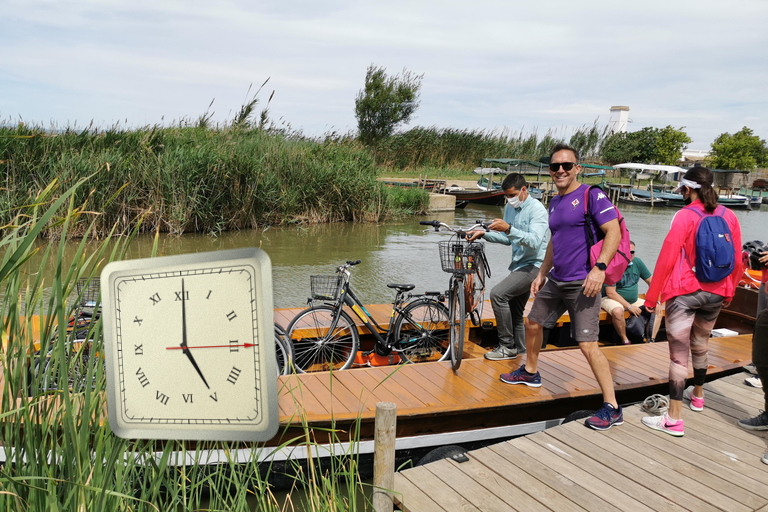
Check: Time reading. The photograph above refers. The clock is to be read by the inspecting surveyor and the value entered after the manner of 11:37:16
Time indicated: 5:00:15
